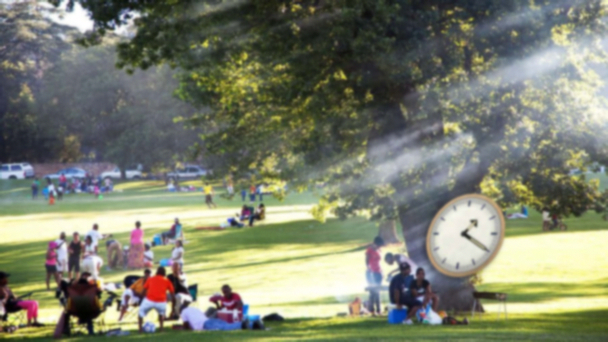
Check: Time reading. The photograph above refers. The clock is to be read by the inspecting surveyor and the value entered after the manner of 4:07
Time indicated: 1:20
